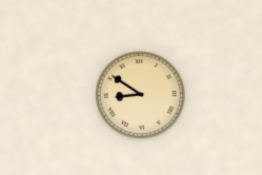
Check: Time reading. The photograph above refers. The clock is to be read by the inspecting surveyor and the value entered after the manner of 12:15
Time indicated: 8:51
